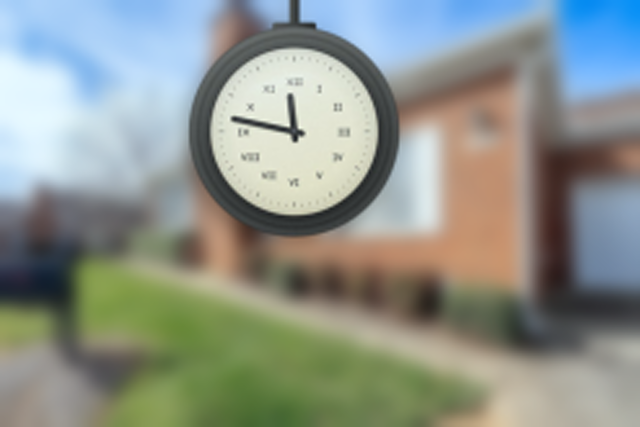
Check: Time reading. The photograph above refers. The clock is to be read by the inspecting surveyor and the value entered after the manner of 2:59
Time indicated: 11:47
